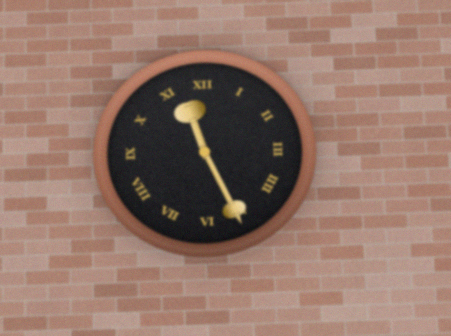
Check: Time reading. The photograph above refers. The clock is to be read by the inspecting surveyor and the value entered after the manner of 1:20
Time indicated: 11:26
